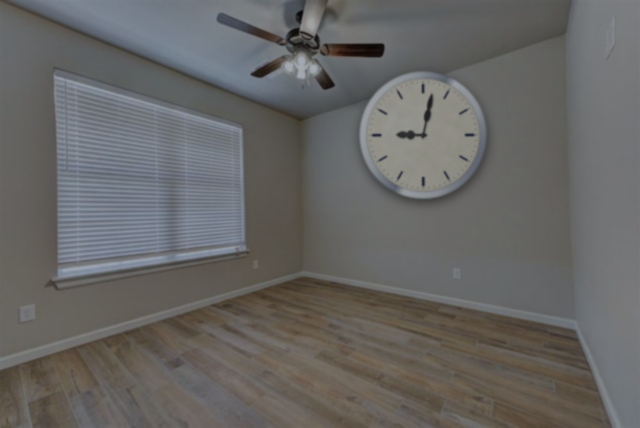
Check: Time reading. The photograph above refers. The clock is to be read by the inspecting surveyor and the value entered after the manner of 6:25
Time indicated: 9:02
